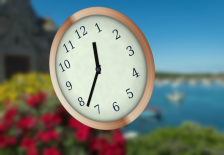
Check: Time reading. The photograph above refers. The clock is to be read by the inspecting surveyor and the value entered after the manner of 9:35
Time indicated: 12:38
